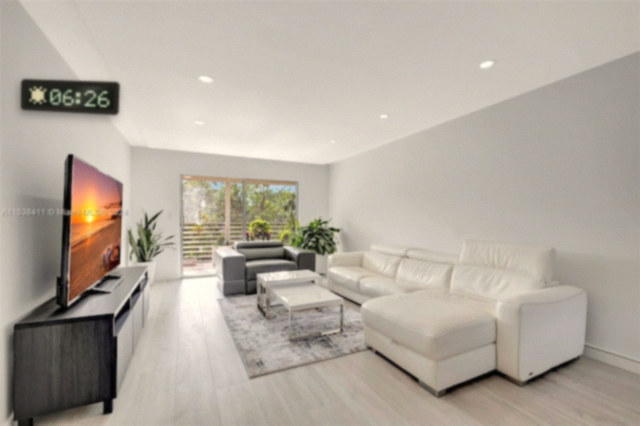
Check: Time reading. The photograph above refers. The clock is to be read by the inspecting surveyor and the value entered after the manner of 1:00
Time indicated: 6:26
